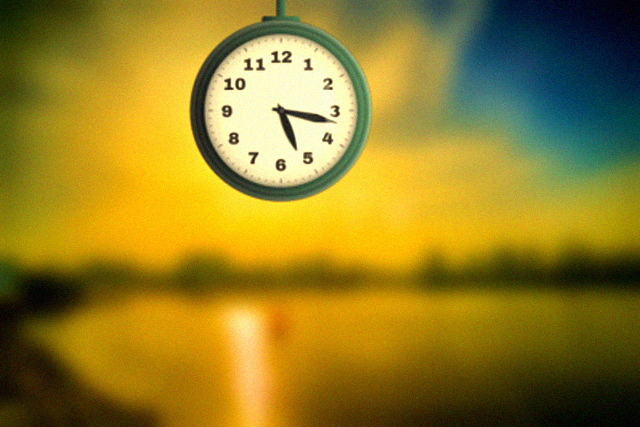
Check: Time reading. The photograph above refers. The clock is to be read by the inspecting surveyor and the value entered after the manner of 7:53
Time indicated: 5:17
